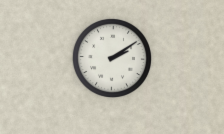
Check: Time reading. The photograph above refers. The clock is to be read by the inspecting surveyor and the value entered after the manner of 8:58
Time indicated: 2:09
